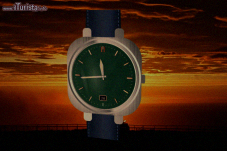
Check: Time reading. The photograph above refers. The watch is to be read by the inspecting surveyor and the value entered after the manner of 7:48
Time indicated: 11:44
